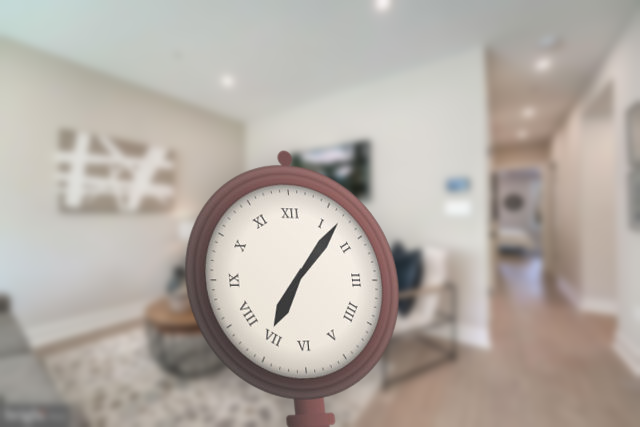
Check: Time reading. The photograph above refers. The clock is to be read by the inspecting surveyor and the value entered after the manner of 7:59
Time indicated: 7:07
